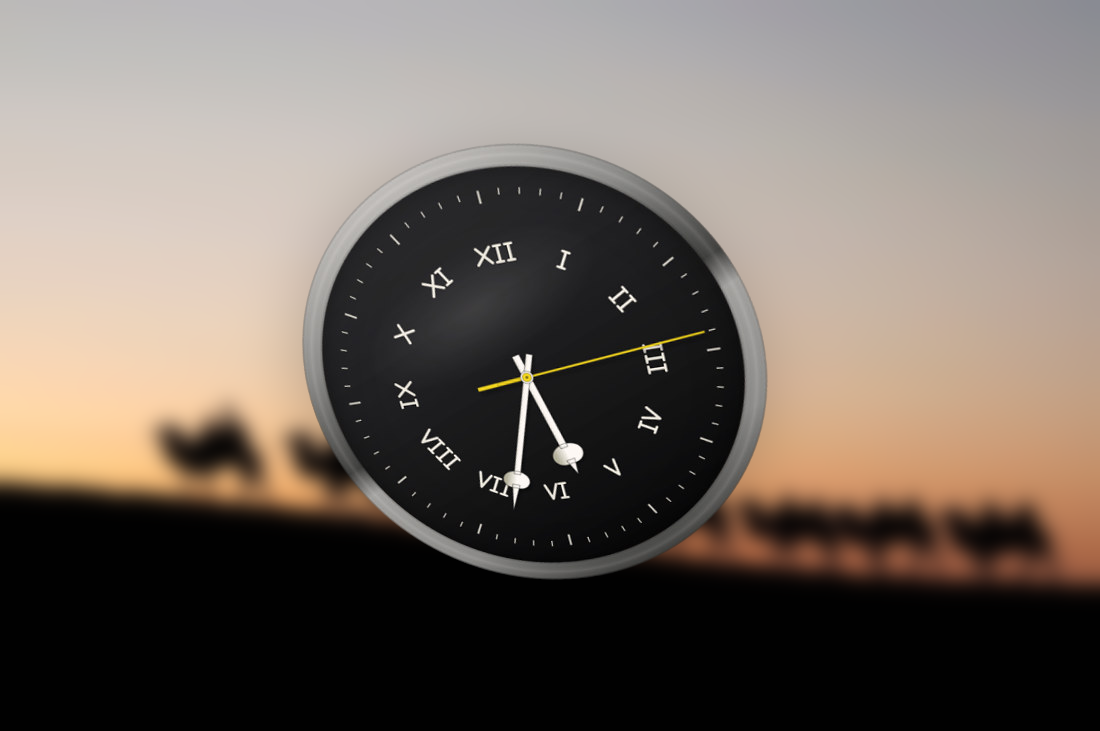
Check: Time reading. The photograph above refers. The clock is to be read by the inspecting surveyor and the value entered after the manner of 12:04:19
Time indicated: 5:33:14
